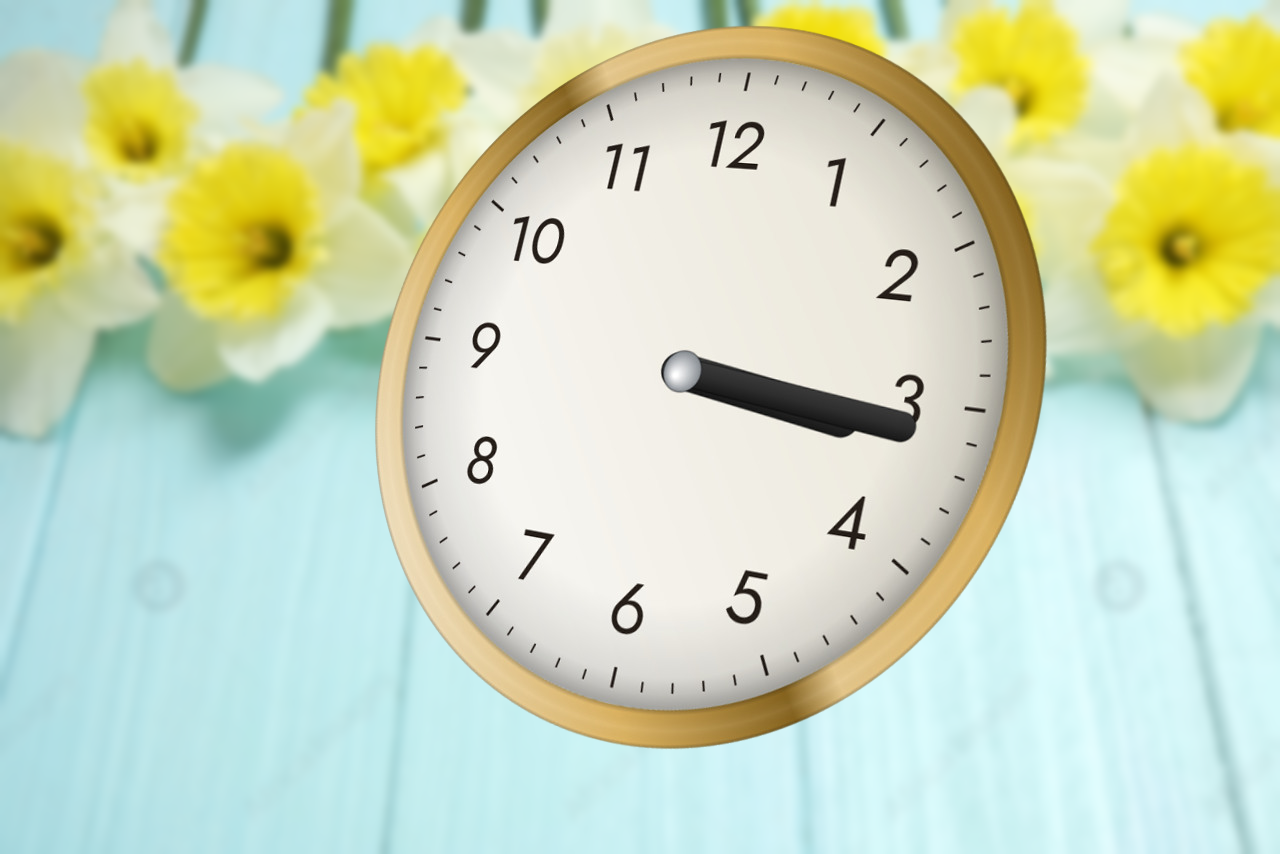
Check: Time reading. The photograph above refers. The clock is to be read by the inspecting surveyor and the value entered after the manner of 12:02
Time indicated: 3:16
